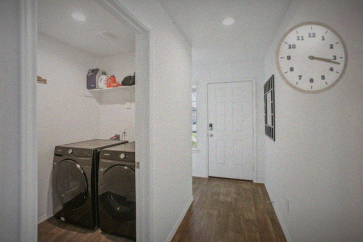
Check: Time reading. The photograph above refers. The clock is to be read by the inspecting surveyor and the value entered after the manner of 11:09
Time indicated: 3:17
